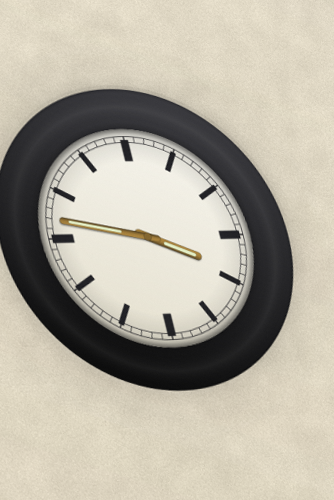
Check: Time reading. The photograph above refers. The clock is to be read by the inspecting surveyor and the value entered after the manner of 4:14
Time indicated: 3:47
